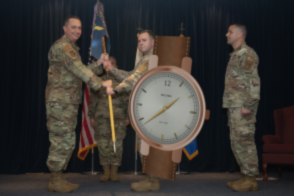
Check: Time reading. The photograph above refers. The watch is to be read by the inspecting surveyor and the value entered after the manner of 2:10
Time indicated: 1:38
